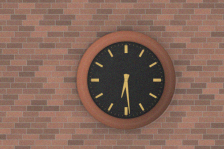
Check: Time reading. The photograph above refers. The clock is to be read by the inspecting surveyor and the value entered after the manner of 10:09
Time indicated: 6:29
